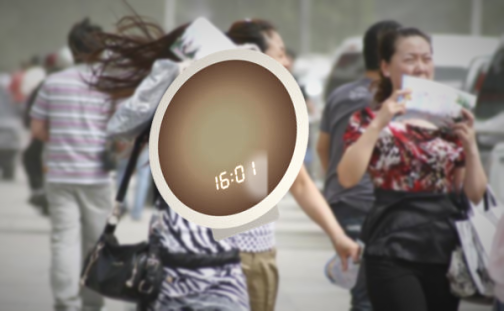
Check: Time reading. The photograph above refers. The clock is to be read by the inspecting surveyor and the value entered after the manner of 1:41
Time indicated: 16:01
